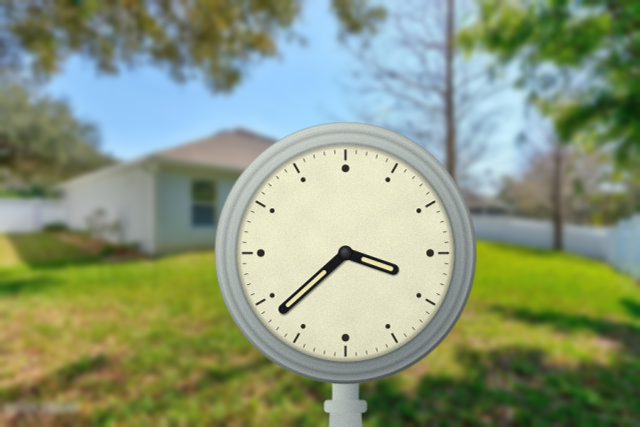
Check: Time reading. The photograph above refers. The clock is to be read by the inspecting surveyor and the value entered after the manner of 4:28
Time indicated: 3:38
